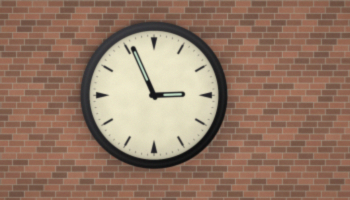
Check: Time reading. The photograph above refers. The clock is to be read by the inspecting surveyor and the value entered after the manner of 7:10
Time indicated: 2:56
